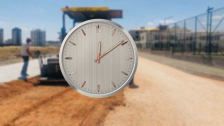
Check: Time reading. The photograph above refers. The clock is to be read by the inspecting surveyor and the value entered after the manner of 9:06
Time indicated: 12:09
